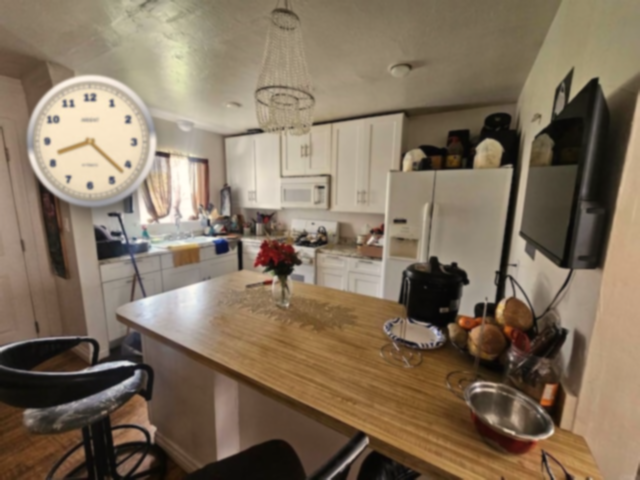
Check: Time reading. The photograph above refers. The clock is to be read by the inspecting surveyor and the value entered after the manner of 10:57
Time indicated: 8:22
